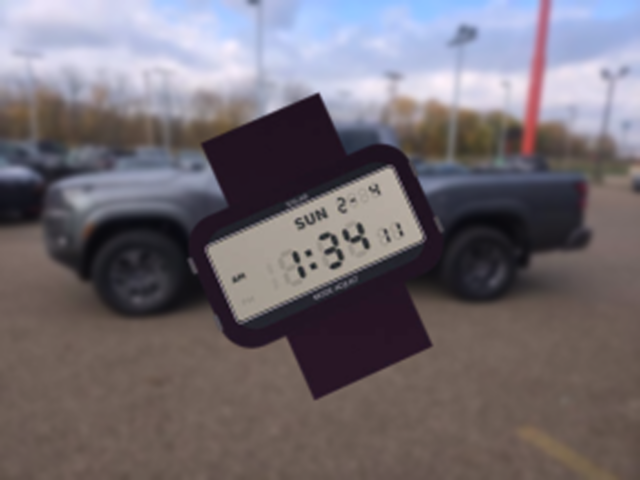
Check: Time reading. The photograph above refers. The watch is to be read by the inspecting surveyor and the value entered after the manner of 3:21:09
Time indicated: 1:34:11
